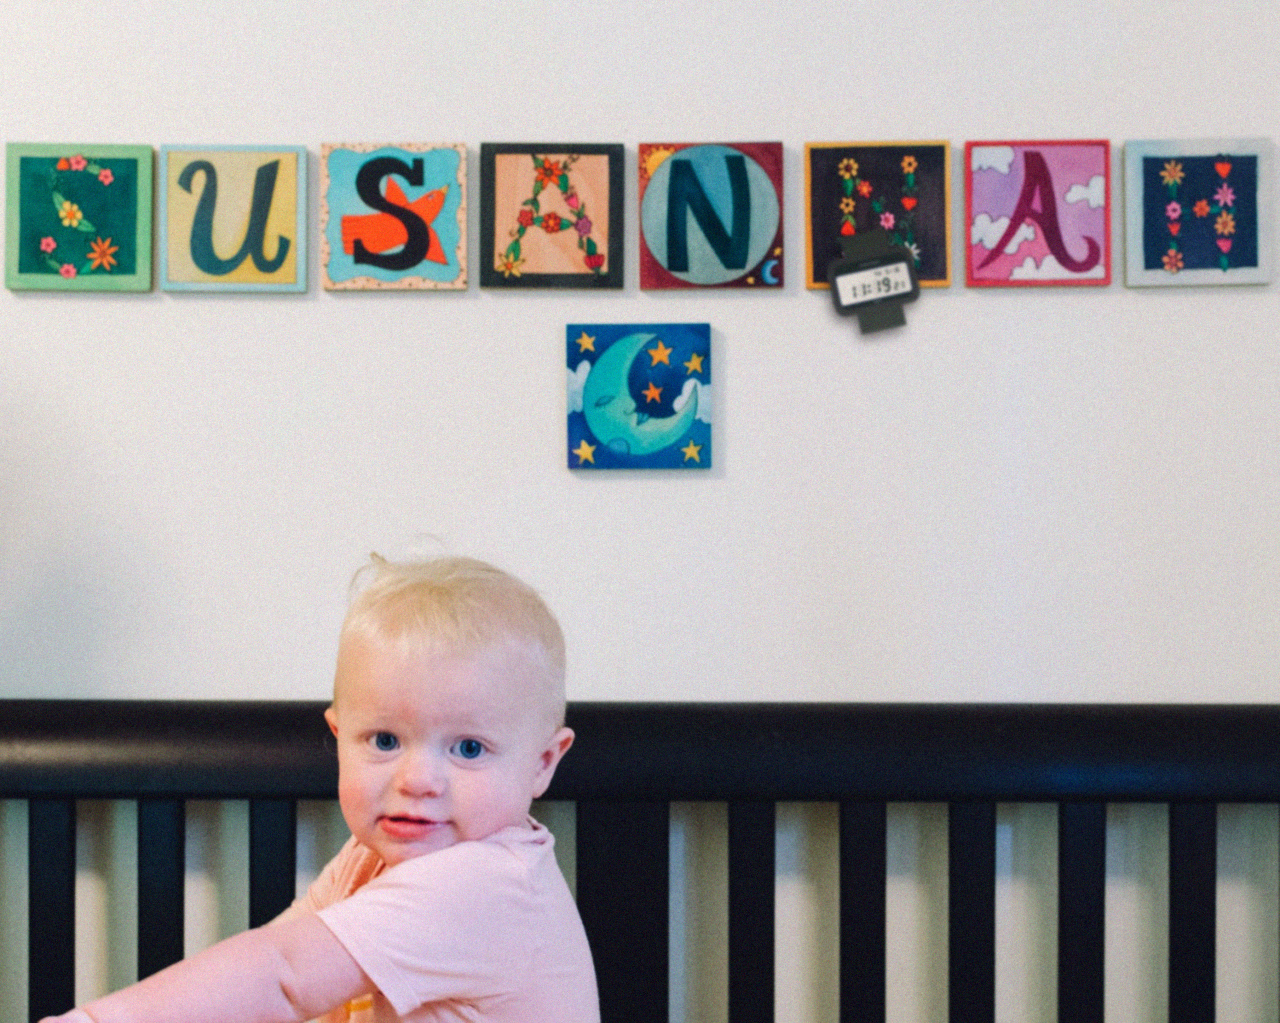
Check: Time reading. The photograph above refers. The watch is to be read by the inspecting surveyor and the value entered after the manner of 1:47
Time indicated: 11:19
